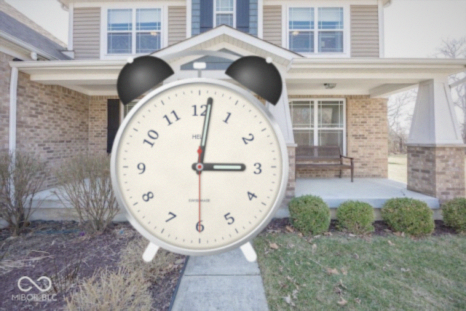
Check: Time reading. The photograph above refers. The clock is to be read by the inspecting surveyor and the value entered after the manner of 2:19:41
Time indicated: 3:01:30
